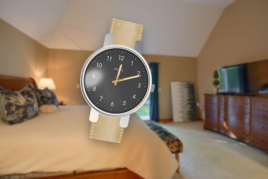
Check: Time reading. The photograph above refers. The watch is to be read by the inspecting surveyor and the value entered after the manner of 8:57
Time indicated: 12:11
